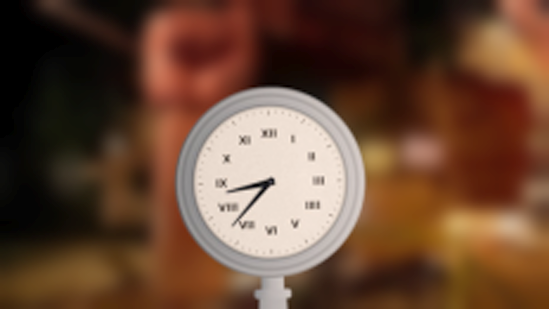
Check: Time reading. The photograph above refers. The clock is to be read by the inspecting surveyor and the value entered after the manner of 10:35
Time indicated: 8:37
